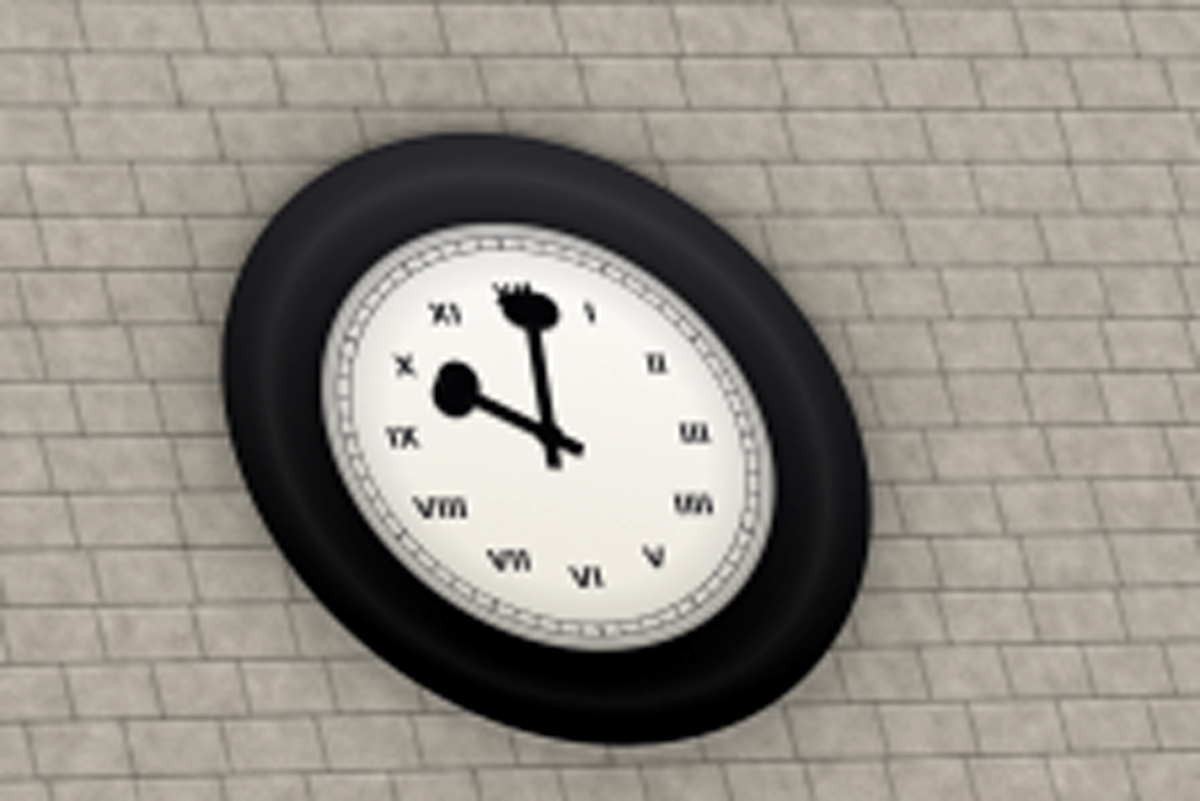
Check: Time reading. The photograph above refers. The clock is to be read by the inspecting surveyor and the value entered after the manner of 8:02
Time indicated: 10:01
